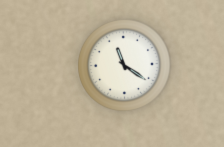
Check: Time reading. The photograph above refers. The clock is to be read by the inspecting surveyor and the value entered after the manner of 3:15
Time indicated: 11:21
